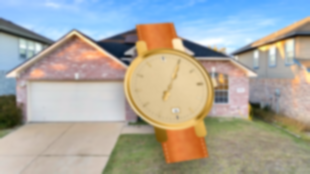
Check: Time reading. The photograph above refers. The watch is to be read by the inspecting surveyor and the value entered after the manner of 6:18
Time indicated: 7:05
